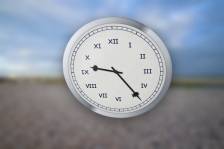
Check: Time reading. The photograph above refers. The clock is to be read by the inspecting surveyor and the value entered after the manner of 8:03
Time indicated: 9:24
